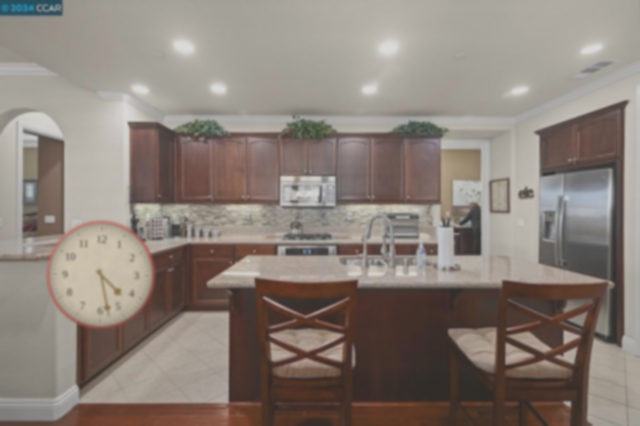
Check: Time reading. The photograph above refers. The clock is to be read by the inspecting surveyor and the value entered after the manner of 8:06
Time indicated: 4:28
